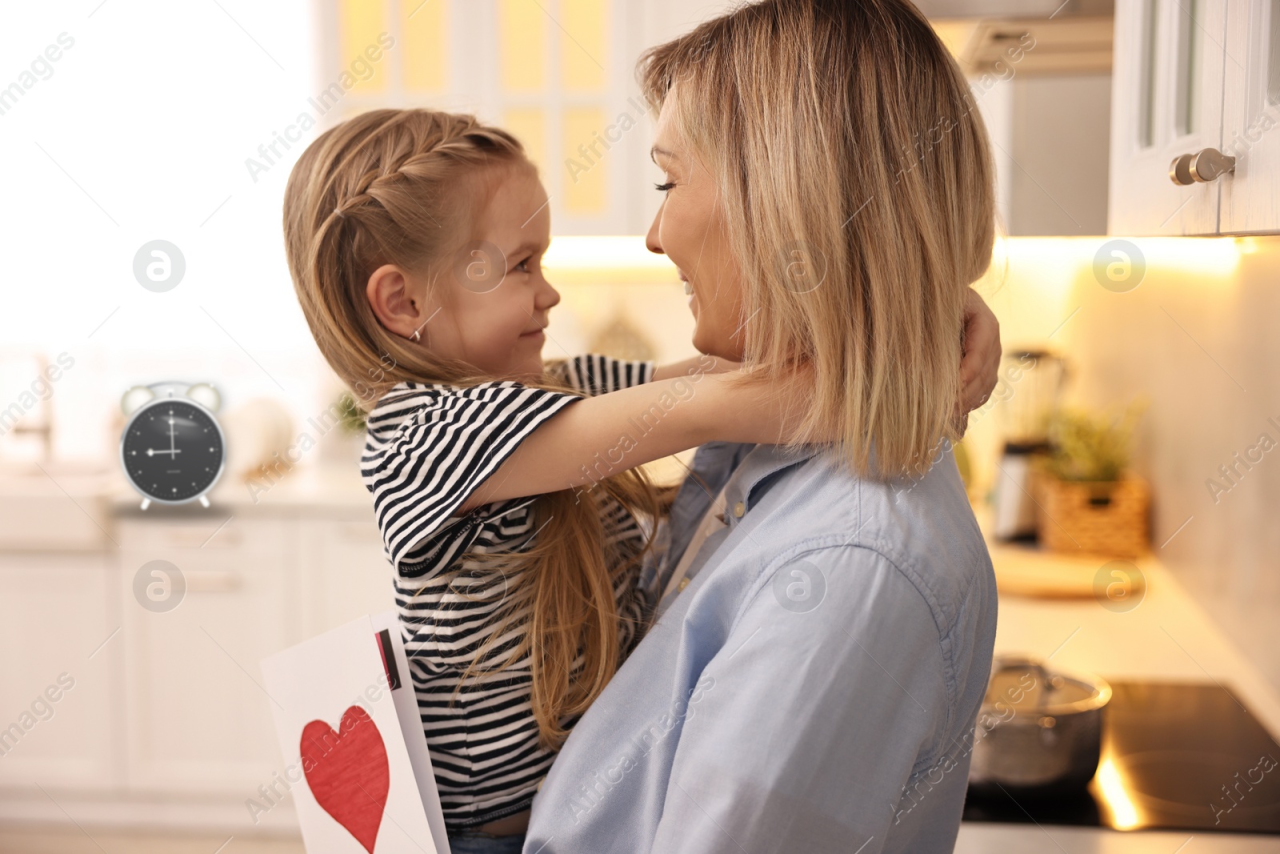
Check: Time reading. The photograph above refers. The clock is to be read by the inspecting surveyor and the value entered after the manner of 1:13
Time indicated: 9:00
